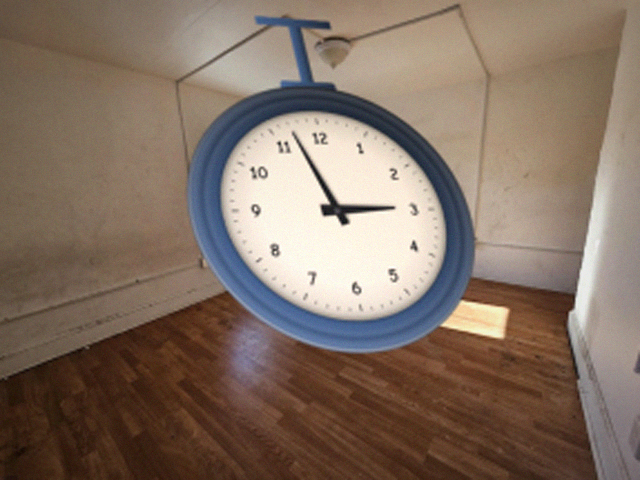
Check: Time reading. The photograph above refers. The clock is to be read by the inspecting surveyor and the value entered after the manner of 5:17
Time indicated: 2:57
